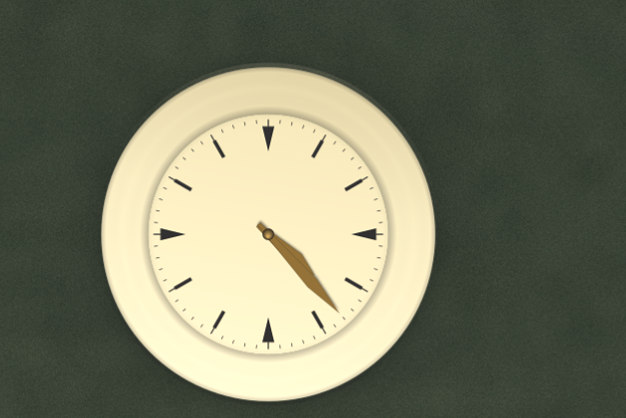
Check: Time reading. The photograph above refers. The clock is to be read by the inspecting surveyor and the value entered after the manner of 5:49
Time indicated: 4:23
